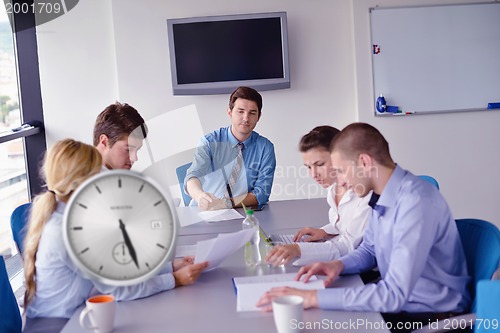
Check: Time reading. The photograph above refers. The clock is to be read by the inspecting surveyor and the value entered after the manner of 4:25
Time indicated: 5:27
